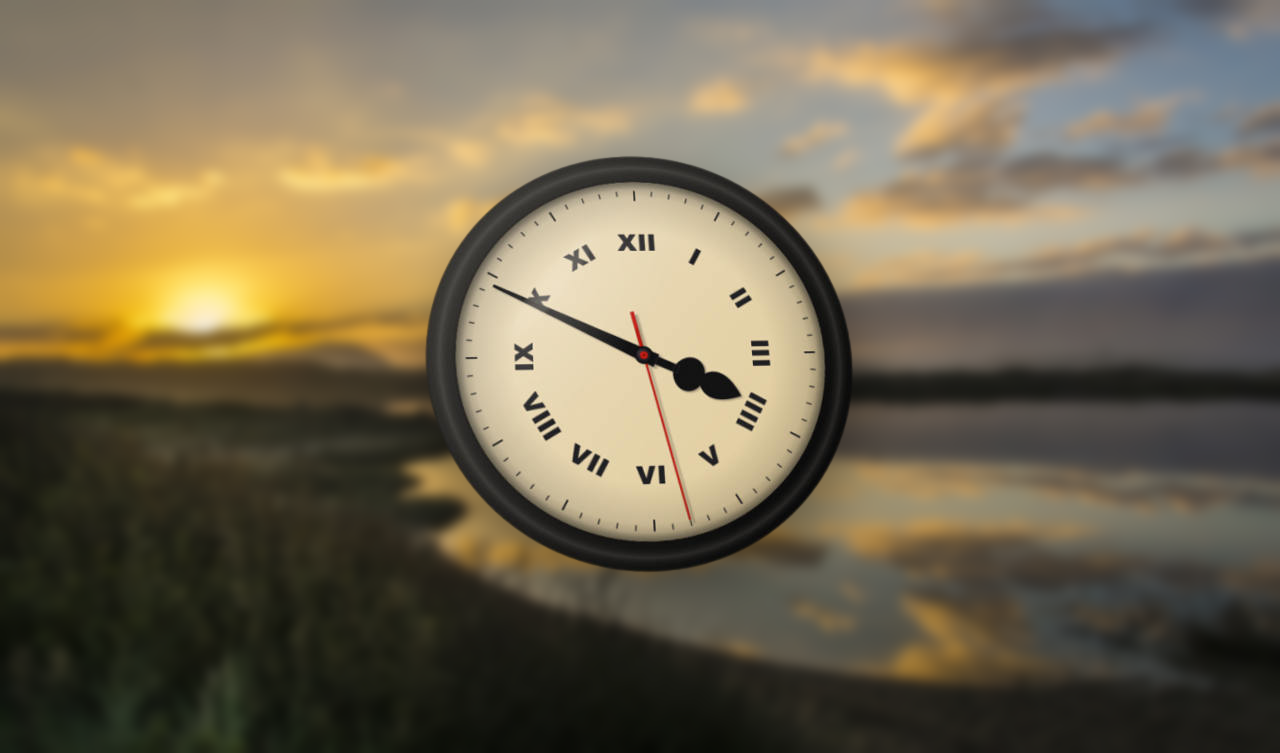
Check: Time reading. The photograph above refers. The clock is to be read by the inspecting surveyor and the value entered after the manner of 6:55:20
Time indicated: 3:49:28
